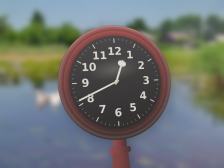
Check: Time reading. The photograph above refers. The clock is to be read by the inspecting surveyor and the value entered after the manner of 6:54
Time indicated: 12:41
